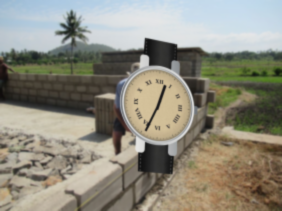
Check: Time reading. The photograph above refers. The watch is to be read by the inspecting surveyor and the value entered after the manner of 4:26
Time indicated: 12:34
